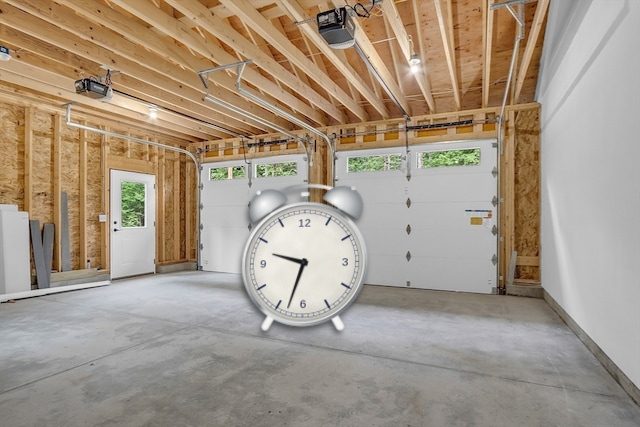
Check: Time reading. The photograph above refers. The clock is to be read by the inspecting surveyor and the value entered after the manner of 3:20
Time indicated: 9:33
